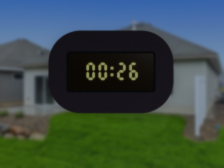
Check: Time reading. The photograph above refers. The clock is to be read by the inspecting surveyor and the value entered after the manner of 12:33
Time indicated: 0:26
